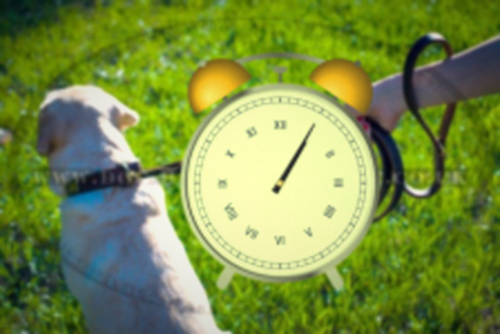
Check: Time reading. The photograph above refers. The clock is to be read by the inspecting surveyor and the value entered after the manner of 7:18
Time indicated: 1:05
